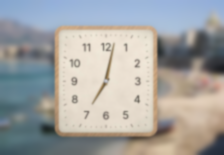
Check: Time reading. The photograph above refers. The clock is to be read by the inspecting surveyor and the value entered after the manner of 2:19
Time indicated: 7:02
